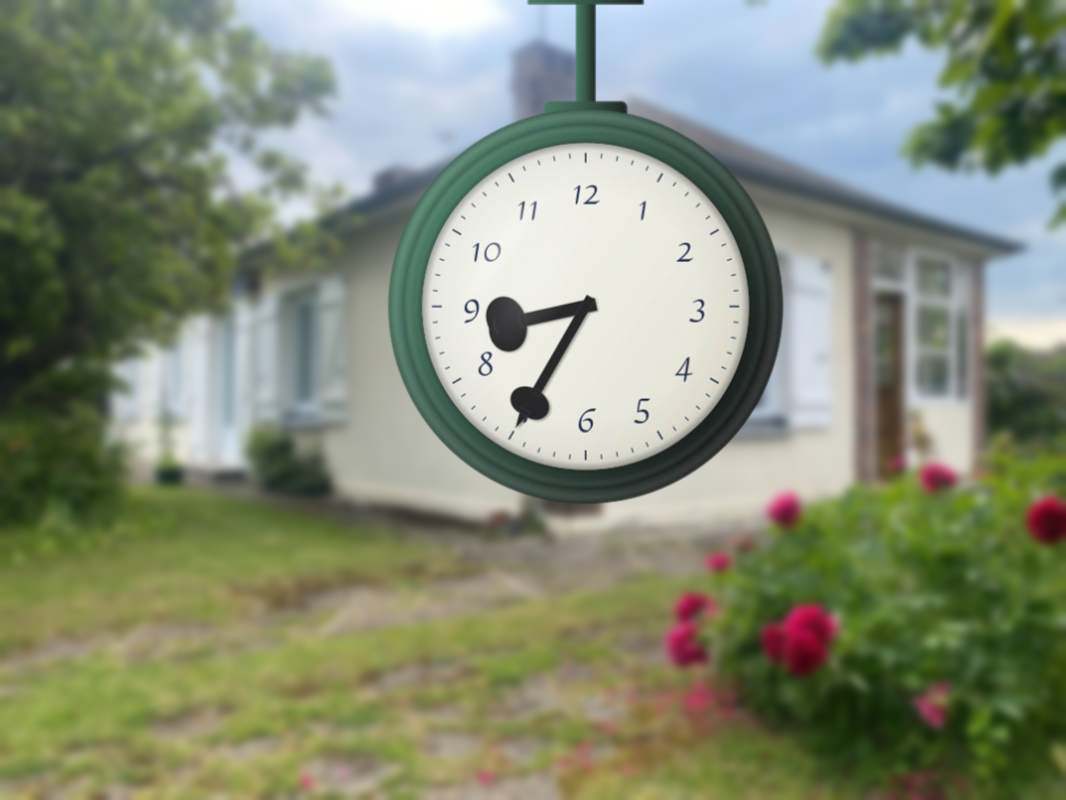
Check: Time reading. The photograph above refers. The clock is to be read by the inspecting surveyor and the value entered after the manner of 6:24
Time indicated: 8:35
